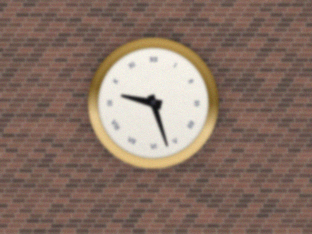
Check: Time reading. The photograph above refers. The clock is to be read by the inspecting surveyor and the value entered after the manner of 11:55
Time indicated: 9:27
